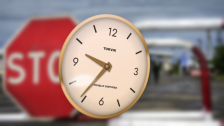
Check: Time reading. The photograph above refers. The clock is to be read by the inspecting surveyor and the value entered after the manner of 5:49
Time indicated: 9:36
